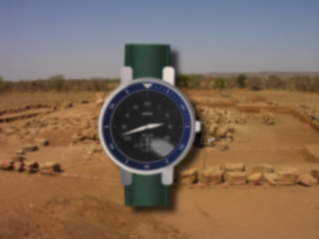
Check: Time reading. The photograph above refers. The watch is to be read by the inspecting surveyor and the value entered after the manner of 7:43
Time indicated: 2:42
